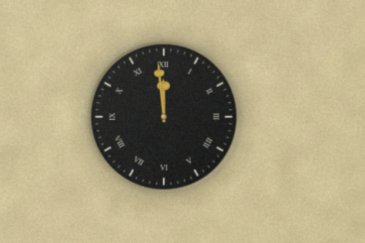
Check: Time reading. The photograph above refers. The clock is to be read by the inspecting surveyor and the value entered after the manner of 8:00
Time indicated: 11:59
